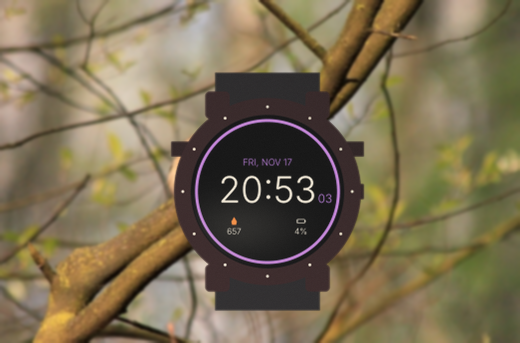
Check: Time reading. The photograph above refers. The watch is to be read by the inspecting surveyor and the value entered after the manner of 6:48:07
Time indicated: 20:53:03
